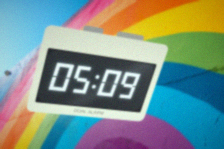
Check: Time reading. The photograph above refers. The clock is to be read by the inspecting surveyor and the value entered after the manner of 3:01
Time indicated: 5:09
